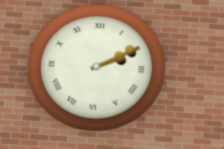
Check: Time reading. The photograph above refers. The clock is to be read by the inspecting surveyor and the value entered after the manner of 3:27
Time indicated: 2:10
